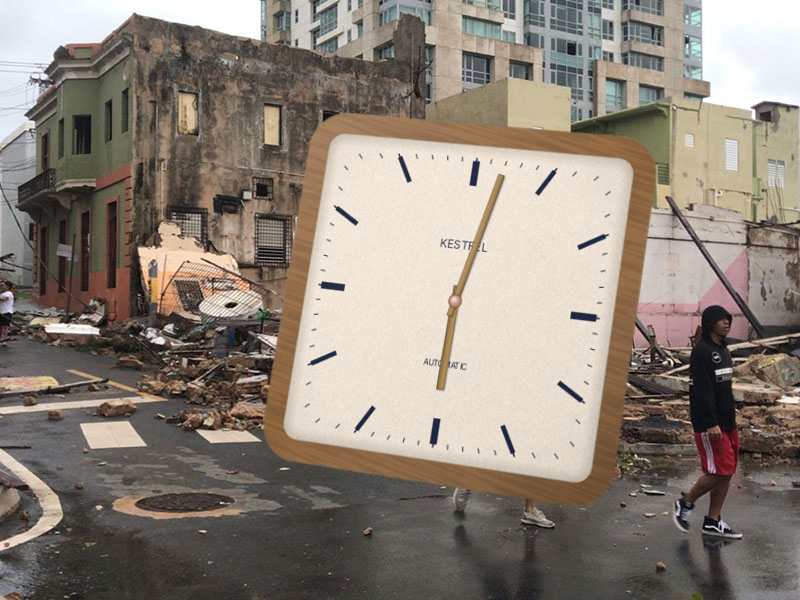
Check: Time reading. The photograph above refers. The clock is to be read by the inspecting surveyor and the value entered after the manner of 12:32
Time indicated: 6:02
